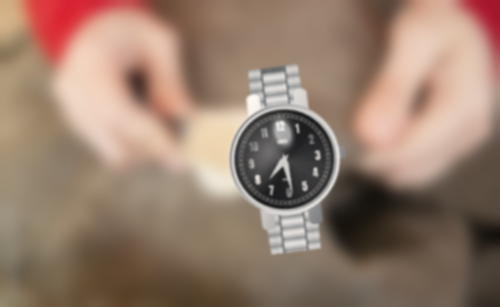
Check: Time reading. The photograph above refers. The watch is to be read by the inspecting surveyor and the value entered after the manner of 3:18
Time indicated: 7:29
